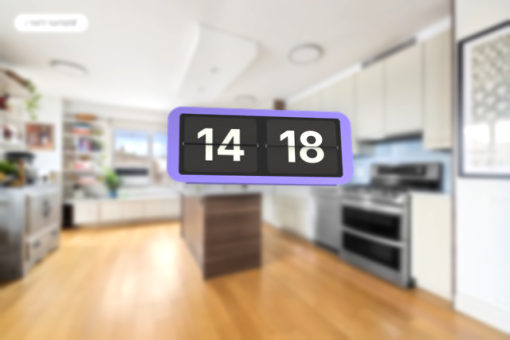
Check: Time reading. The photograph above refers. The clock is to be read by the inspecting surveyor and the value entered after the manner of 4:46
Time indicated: 14:18
